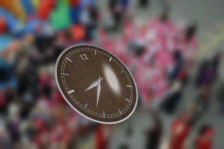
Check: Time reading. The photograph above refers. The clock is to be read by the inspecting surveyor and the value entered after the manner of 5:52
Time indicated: 8:37
